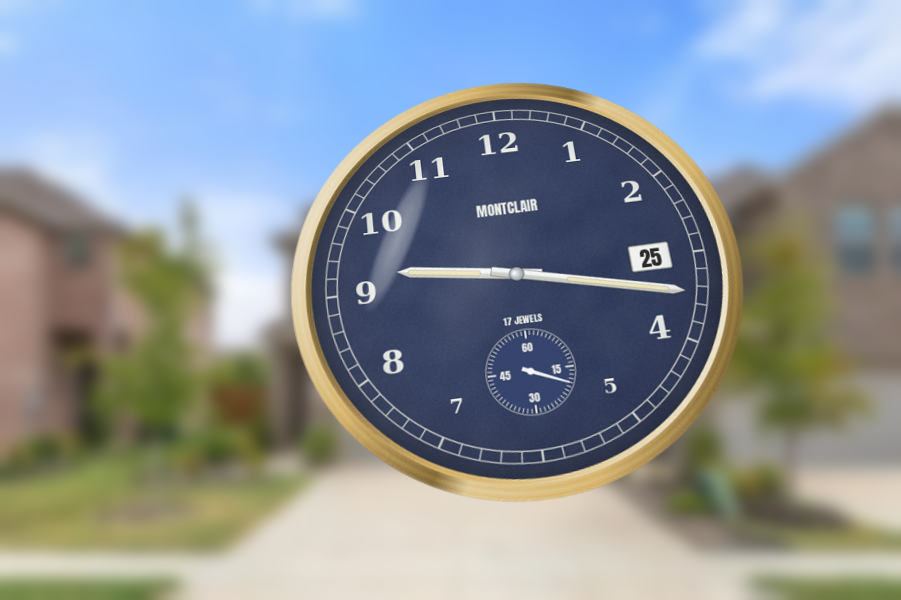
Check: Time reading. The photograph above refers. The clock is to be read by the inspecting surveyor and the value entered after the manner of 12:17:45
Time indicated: 9:17:19
